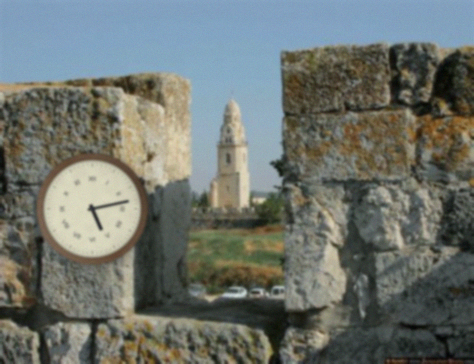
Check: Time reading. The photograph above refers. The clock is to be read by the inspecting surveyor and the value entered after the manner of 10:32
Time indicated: 5:13
